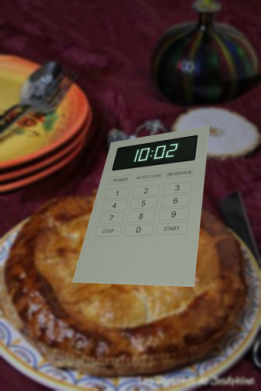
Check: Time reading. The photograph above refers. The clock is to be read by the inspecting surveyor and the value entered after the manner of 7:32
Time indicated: 10:02
